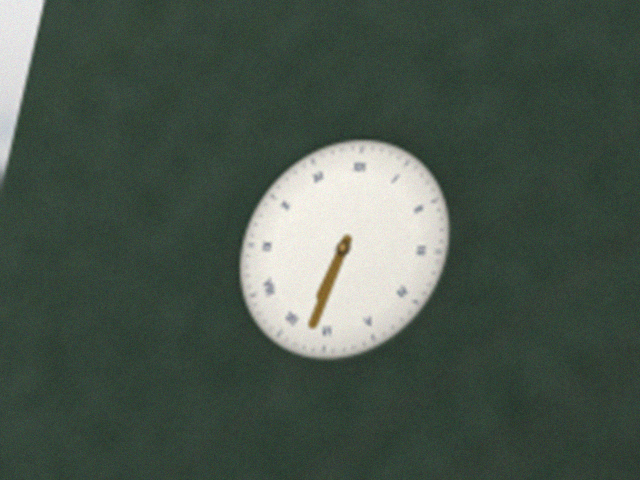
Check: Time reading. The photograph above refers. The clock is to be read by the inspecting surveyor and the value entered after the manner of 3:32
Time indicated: 6:32
